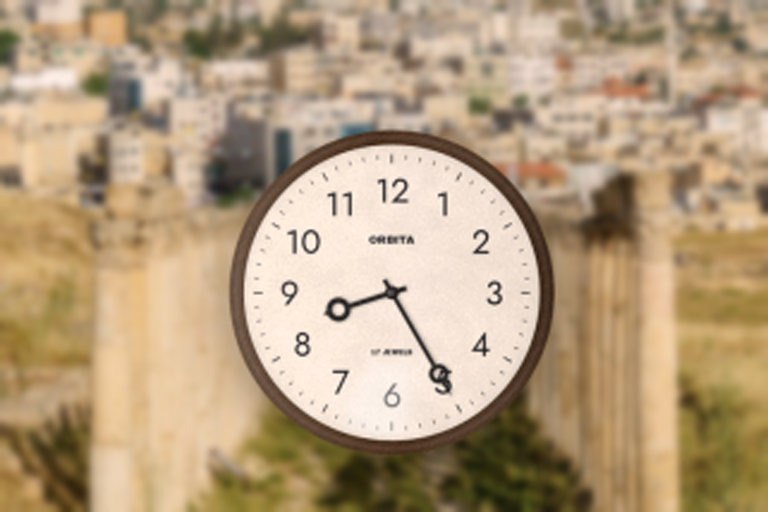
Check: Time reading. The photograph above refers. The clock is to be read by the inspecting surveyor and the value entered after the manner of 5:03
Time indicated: 8:25
